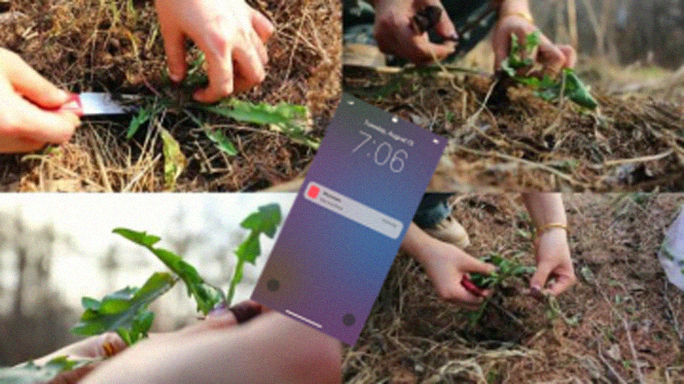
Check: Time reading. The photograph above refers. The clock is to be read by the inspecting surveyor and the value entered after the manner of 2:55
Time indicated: 7:06
